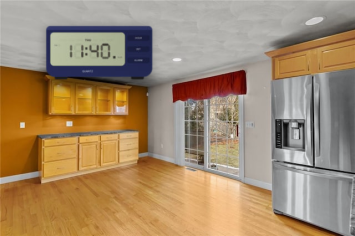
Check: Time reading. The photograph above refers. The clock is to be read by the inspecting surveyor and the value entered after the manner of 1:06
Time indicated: 11:40
